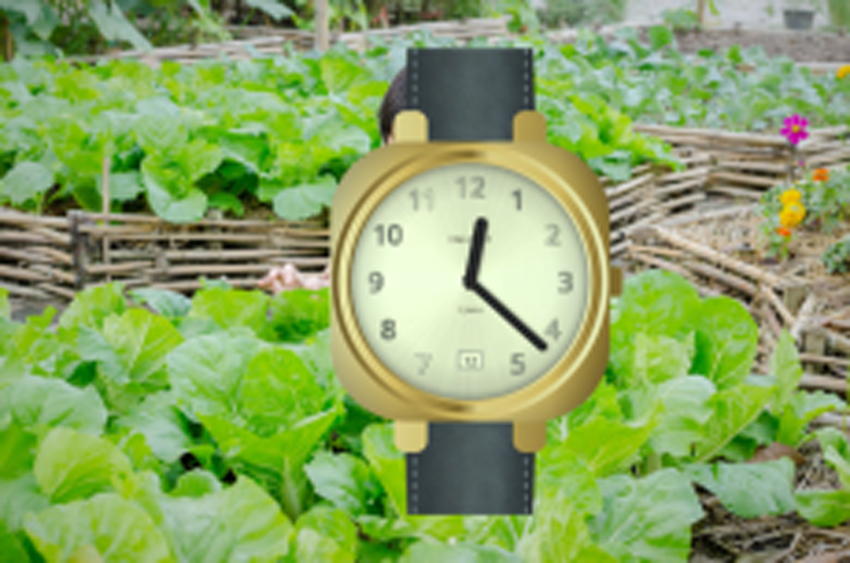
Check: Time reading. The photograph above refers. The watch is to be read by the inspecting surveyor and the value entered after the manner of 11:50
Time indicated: 12:22
